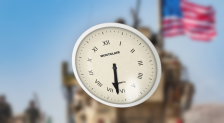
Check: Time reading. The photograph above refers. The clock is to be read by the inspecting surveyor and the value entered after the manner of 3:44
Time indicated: 6:32
